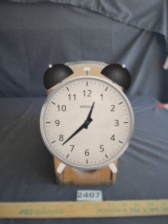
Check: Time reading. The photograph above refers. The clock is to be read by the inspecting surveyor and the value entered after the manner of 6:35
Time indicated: 12:38
